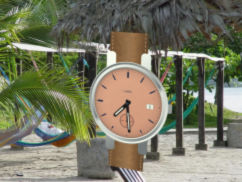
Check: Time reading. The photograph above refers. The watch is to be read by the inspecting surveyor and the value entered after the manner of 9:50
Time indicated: 7:29
